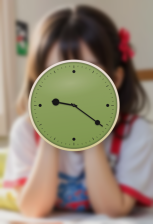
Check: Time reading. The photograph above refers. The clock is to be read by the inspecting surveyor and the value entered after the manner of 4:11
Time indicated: 9:21
